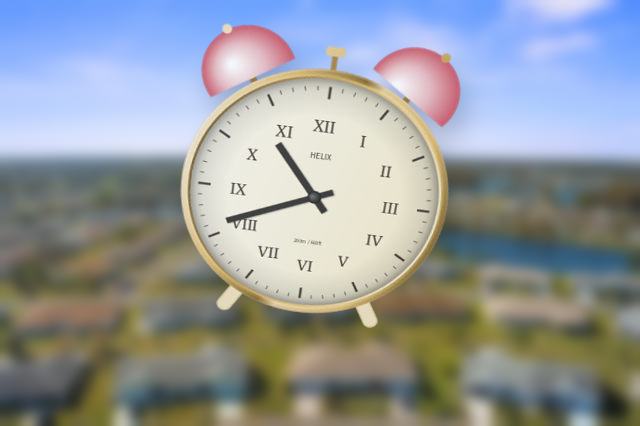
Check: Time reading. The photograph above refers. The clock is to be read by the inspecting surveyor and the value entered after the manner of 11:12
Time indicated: 10:41
